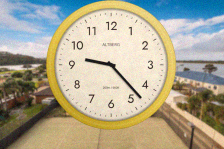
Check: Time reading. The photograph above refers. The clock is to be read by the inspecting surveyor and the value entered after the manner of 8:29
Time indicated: 9:23
